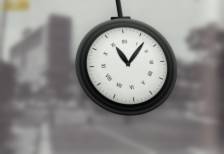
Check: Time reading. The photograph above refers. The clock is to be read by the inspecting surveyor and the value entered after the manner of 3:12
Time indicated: 11:07
